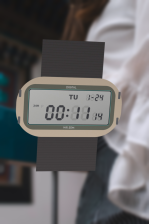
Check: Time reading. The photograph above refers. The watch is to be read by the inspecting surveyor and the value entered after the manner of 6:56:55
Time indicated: 0:11:14
